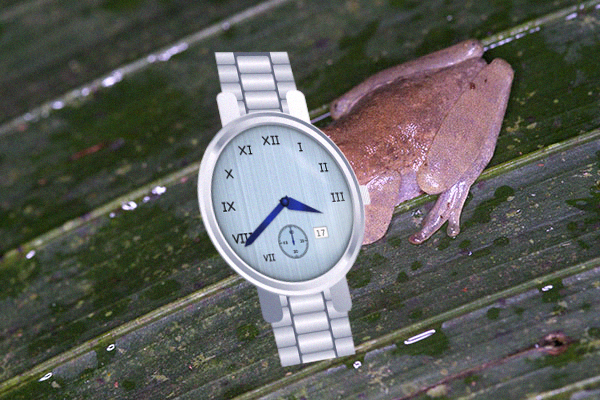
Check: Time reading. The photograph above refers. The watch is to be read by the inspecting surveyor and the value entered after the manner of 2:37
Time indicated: 3:39
